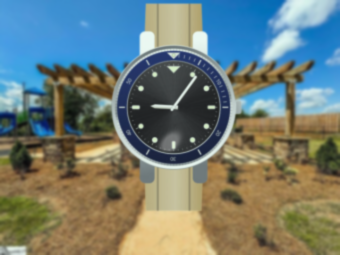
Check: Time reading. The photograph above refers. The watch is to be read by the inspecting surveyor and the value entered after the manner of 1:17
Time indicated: 9:06
